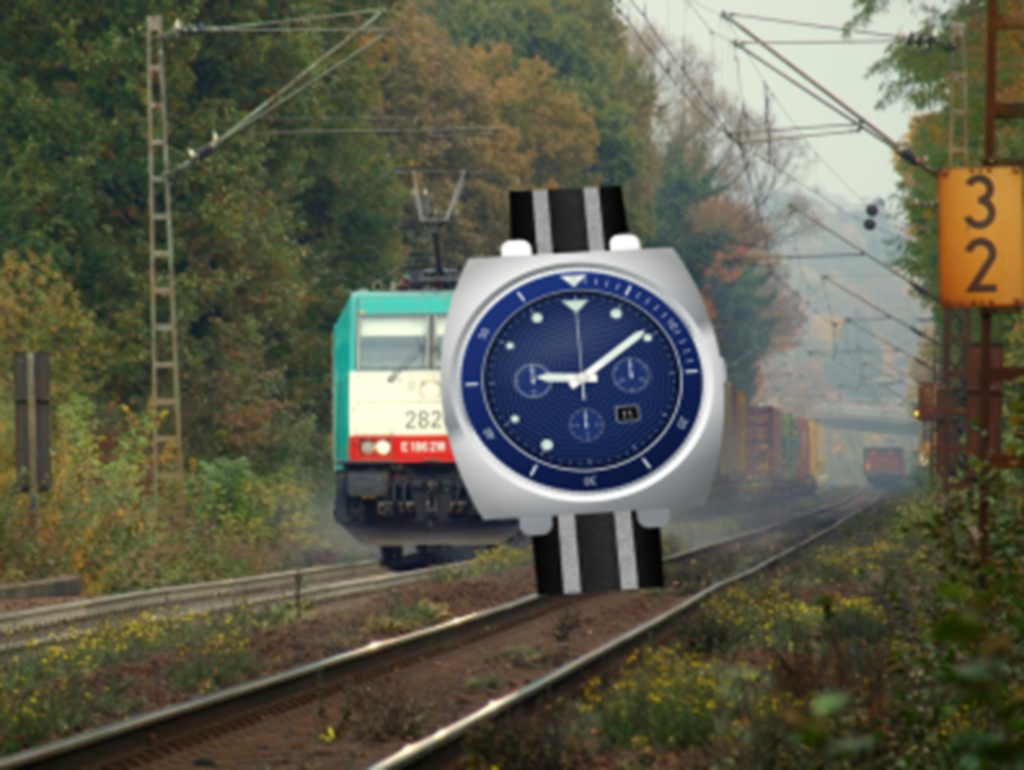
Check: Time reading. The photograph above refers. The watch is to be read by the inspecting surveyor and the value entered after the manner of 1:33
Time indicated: 9:09
